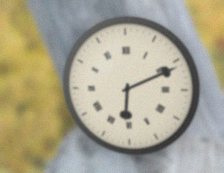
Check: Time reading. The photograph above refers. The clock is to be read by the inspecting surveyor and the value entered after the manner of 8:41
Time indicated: 6:11
